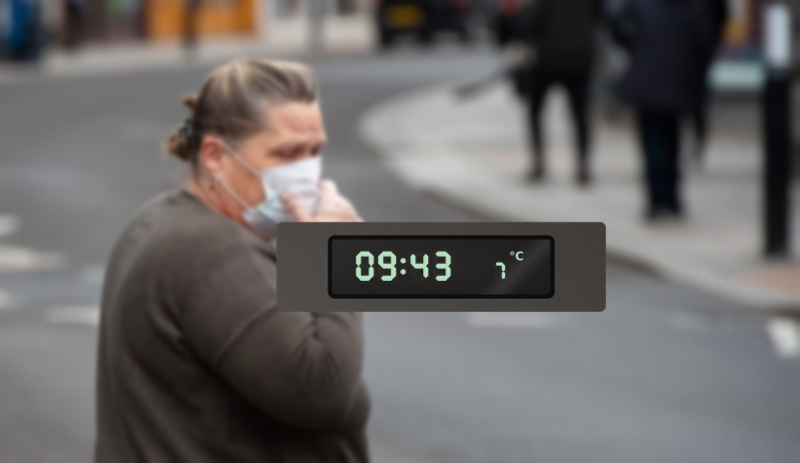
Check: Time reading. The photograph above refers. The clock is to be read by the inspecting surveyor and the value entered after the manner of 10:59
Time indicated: 9:43
